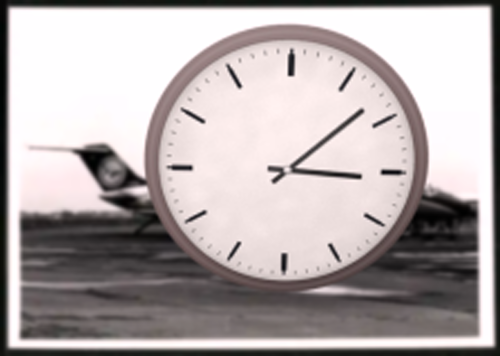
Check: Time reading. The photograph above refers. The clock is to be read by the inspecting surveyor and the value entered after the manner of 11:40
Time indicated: 3:08
